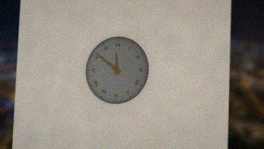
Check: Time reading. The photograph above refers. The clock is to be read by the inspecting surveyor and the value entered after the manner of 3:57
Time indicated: 11:51
